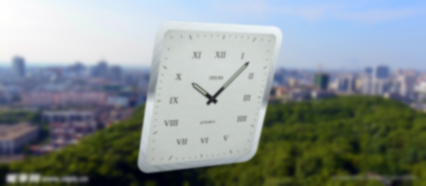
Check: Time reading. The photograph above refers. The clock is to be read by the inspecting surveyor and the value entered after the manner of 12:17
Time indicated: 10:07
